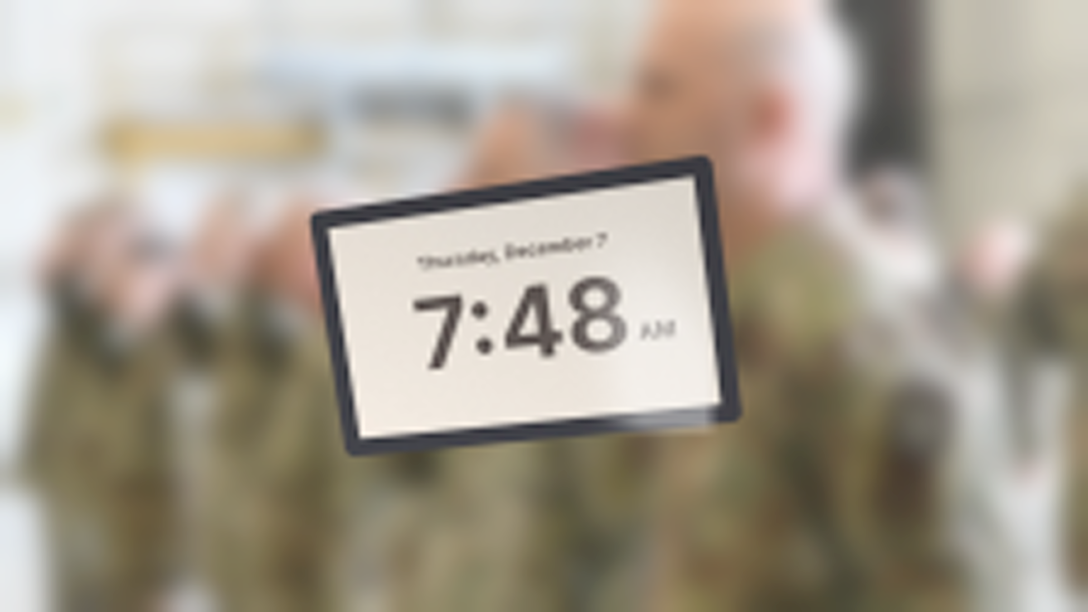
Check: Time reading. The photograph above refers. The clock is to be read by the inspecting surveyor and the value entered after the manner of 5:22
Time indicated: 7:48
